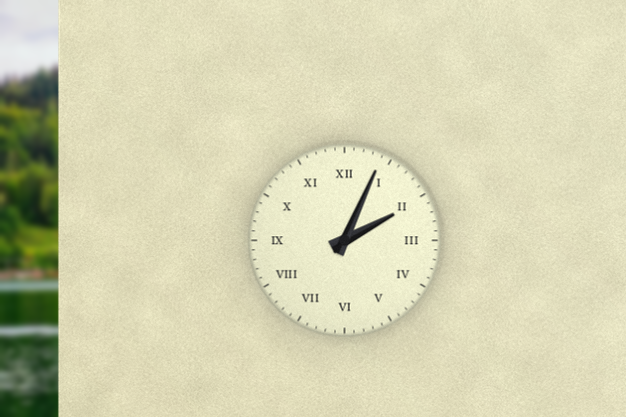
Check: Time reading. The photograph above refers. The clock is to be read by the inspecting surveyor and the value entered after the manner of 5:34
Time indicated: 2:04
